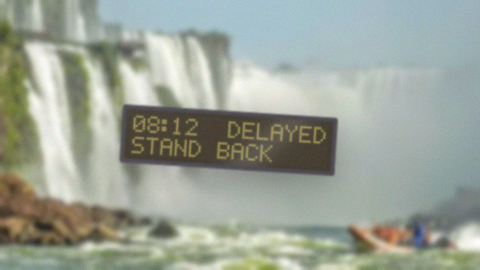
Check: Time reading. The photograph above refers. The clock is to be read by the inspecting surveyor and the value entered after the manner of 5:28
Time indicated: 8:12
